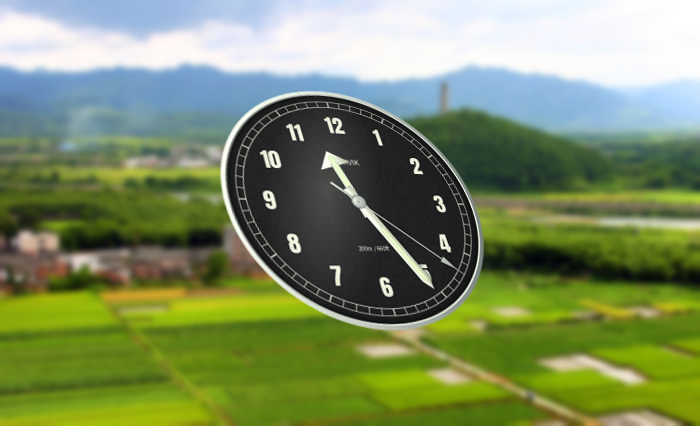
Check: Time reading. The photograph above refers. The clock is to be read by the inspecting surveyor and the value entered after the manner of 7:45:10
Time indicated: 11:25:22
